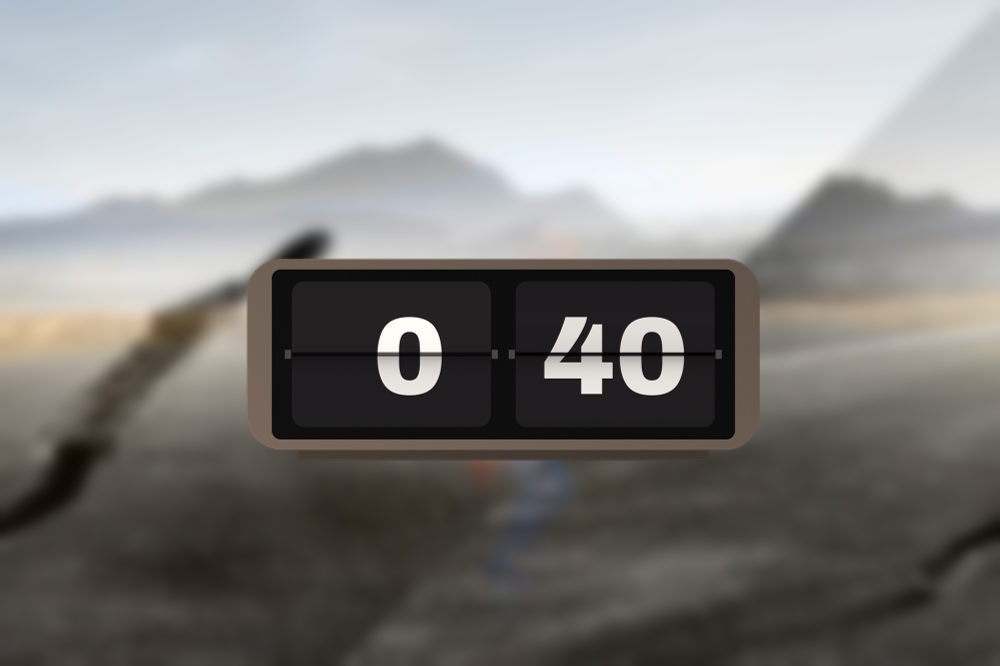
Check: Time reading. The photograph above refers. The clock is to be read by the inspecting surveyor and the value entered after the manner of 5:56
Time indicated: 0:40
